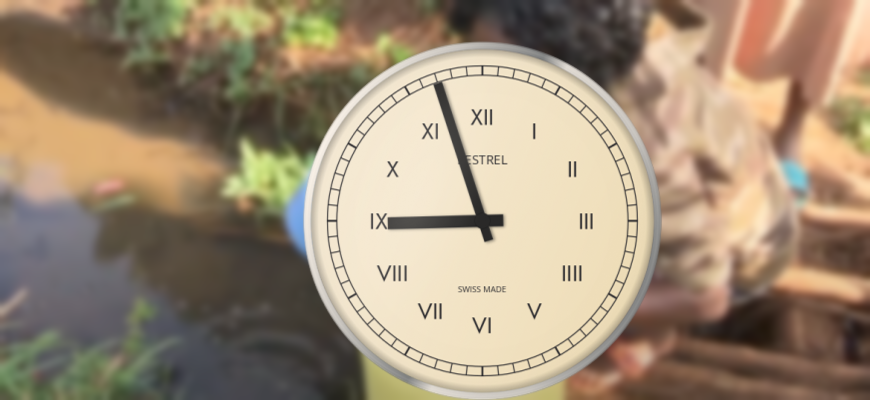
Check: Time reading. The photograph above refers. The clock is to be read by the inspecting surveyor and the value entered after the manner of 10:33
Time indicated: 8:57
